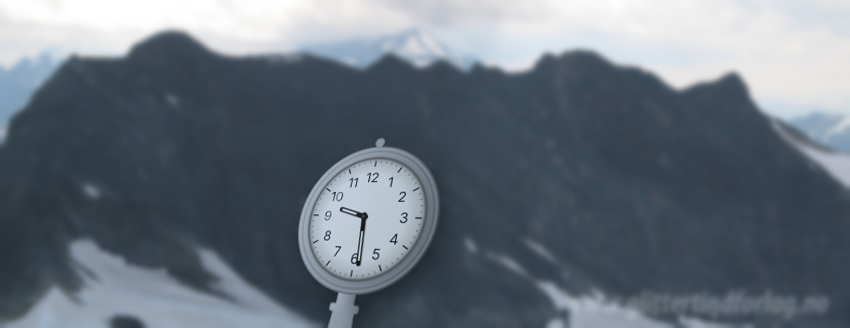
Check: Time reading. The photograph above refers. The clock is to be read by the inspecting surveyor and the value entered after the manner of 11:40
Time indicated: 9:29
